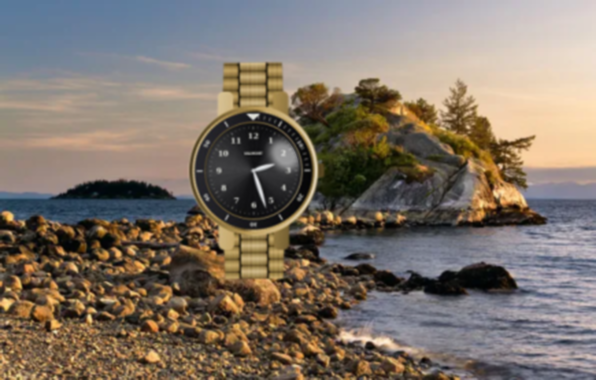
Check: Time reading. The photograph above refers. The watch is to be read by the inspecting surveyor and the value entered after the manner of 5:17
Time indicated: 2:27
